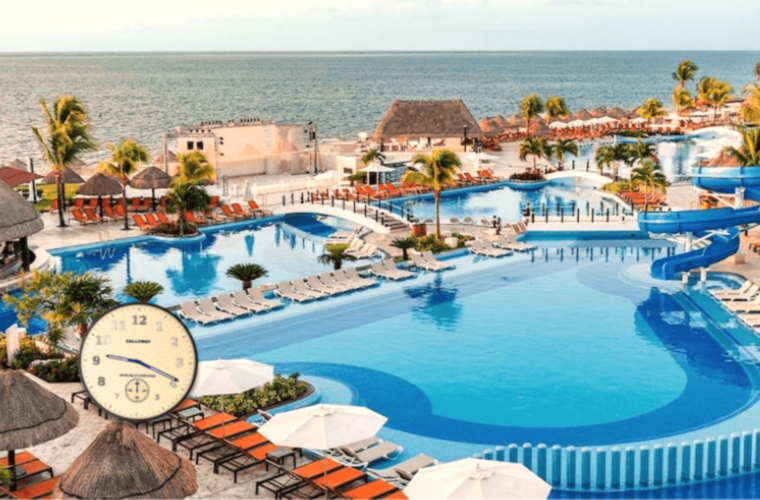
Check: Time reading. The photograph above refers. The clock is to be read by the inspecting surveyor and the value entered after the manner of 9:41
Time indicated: 9:19
